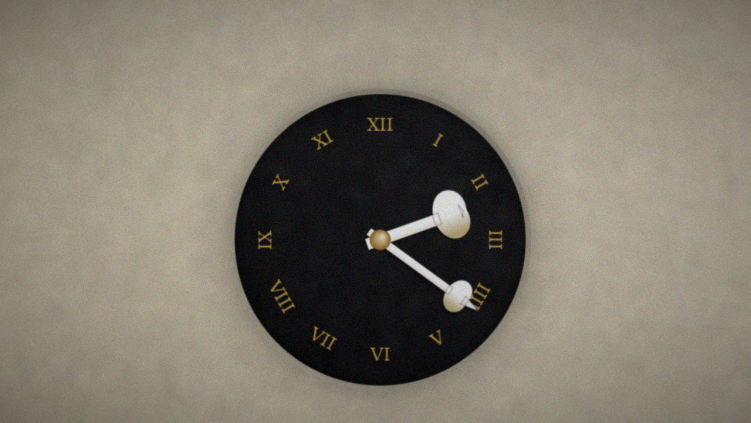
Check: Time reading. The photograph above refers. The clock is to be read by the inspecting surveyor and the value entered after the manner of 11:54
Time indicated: 2:21
